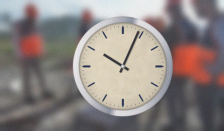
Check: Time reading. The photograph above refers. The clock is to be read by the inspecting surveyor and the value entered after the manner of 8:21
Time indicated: 10:04
